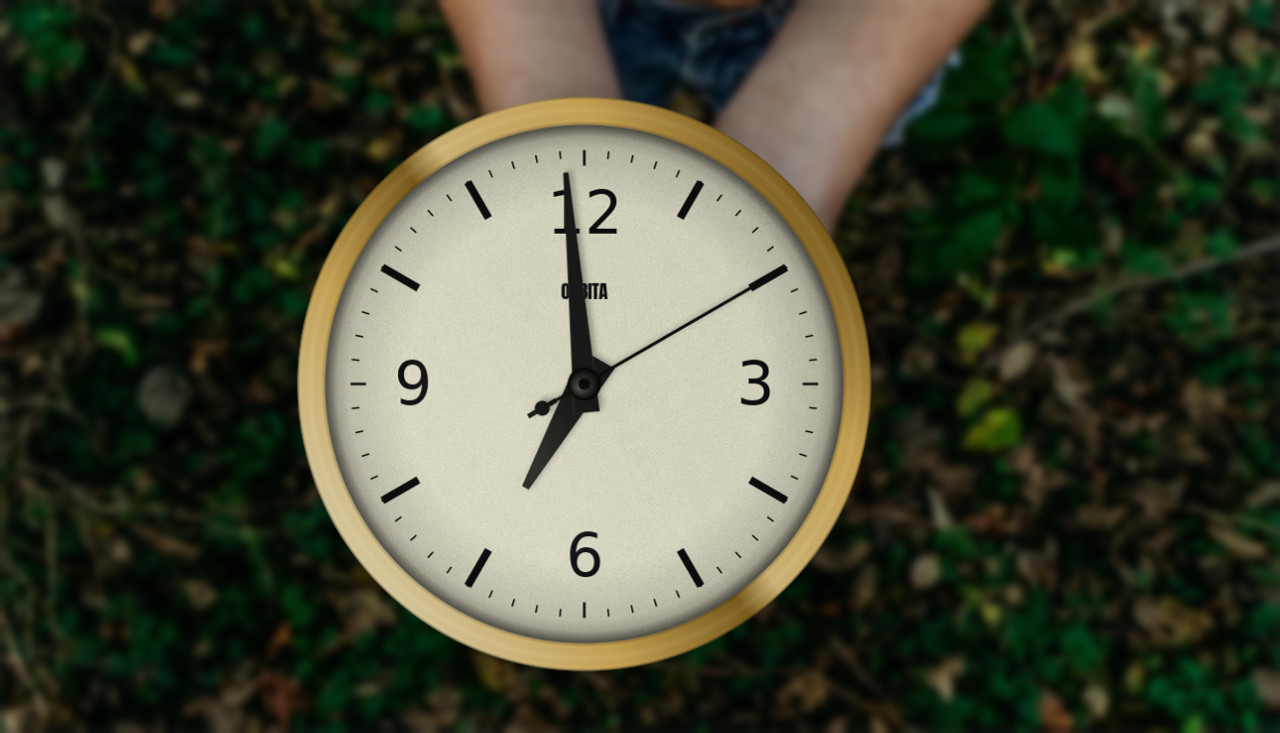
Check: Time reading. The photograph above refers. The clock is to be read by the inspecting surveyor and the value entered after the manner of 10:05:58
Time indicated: 6:59:10
